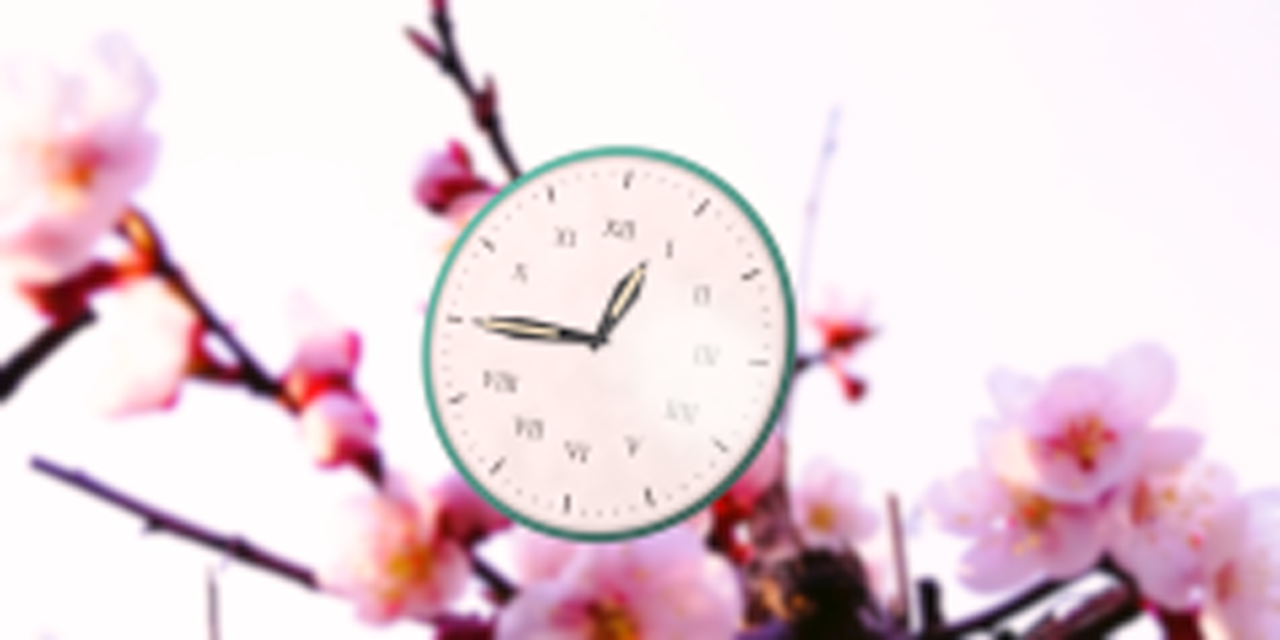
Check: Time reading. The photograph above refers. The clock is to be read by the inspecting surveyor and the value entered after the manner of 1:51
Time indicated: 12:45
